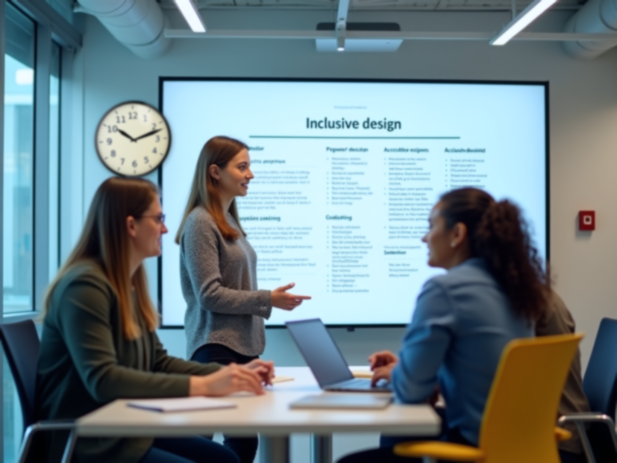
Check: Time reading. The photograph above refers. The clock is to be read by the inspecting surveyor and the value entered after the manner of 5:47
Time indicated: 10:12
